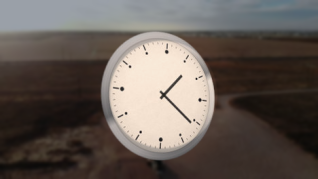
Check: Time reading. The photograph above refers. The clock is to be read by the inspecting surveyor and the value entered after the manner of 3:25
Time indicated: 1:21
